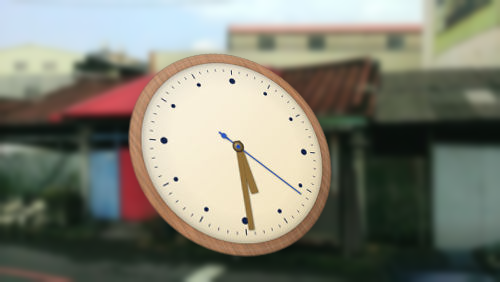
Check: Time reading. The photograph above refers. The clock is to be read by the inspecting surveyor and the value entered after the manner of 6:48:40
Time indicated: 5:29:21
